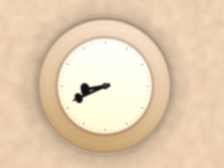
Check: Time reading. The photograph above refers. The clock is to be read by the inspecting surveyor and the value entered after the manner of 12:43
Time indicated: 8:41
